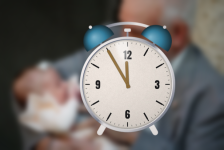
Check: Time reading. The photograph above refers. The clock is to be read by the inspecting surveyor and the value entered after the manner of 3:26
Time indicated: 11:55
